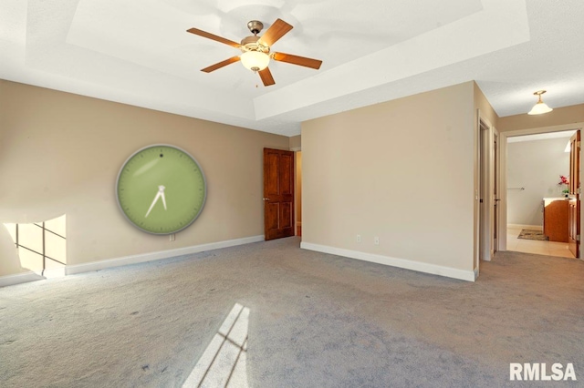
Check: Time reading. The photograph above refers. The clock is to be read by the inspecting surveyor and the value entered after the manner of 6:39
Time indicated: 5:35
